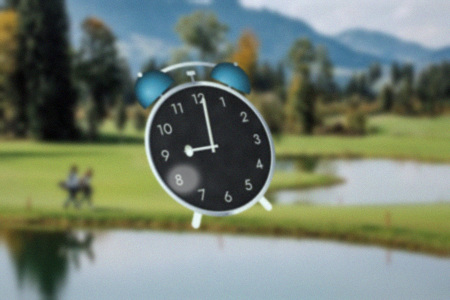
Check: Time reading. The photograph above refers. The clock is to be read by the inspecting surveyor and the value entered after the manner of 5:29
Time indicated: 9:01
